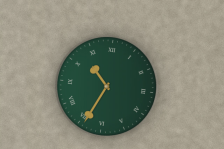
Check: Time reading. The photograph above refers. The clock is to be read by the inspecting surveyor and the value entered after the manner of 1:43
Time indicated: 10:34
